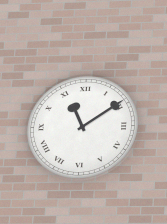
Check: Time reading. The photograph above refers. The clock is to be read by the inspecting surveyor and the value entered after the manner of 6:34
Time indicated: 11:09
